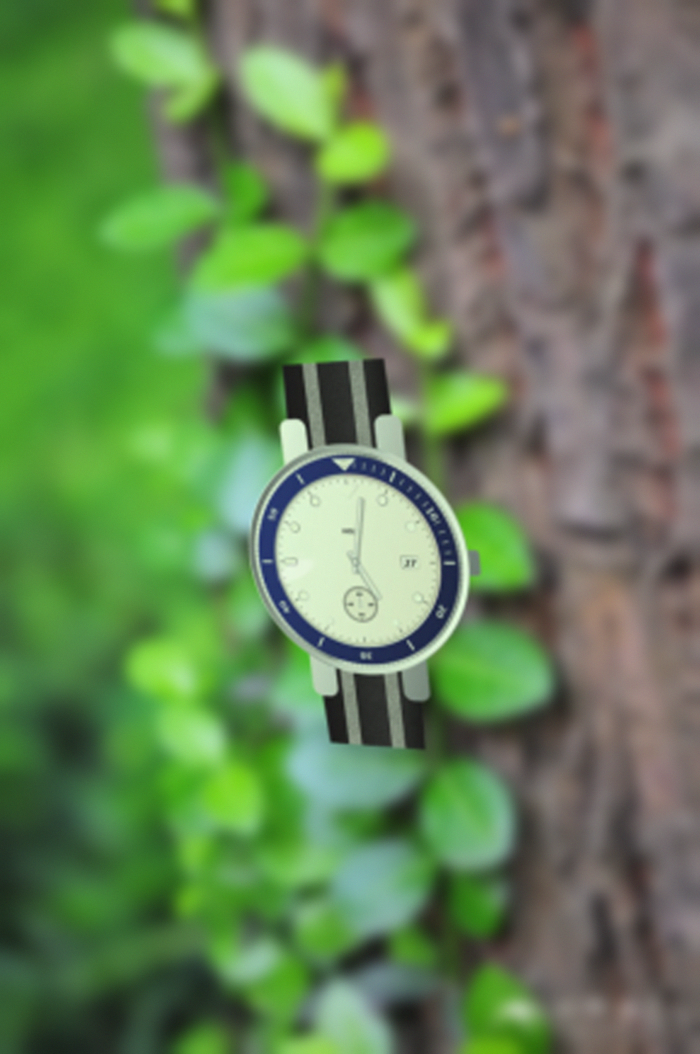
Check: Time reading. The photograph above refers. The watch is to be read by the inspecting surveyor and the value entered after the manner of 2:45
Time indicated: 5:02
